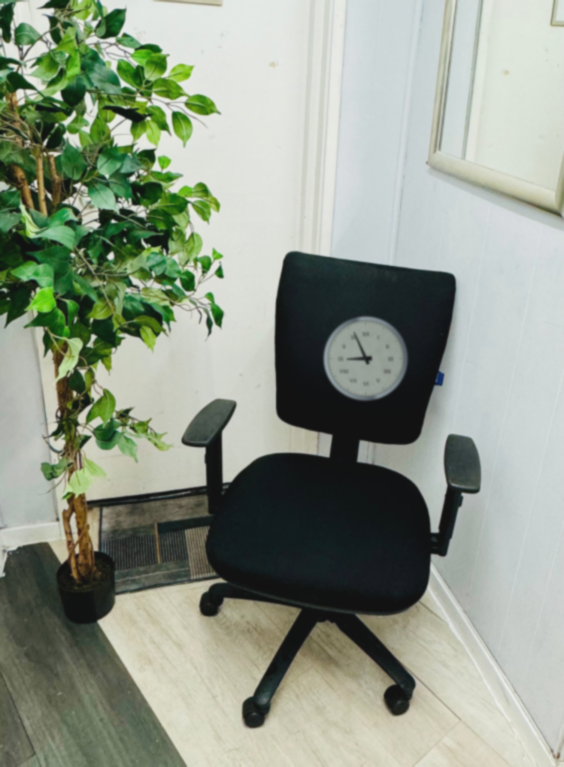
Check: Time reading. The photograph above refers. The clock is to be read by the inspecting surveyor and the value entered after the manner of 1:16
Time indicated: 8:56
